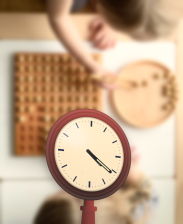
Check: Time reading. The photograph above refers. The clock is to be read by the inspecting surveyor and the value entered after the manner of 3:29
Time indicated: 4:21
